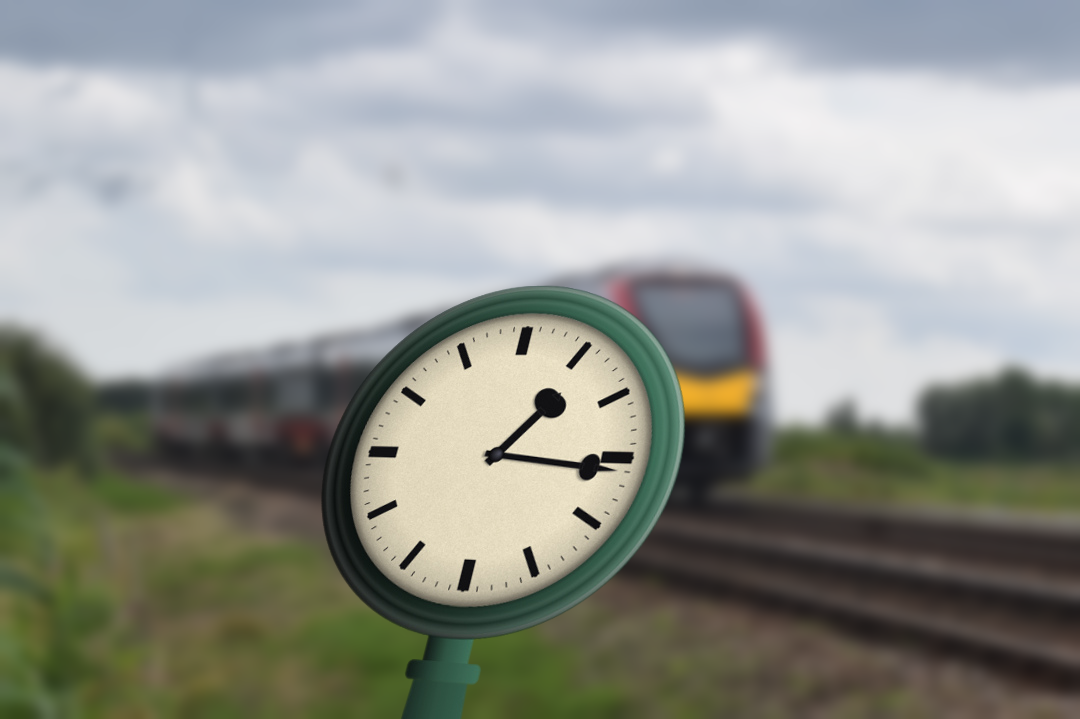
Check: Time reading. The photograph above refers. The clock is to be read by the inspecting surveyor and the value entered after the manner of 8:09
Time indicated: 1:16
